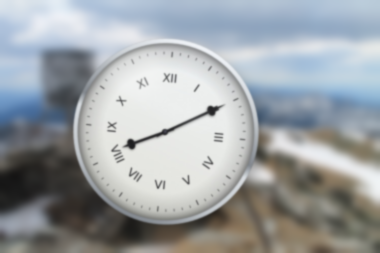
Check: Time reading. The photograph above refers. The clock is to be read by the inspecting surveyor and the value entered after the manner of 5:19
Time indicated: 8:10
